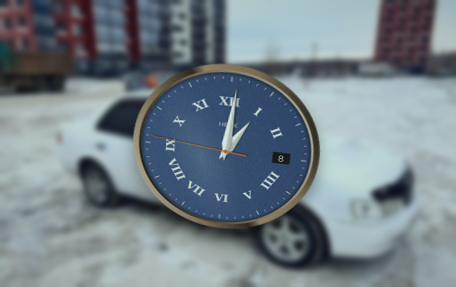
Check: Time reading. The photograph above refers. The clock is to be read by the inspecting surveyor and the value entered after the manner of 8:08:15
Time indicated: 1:00:46
